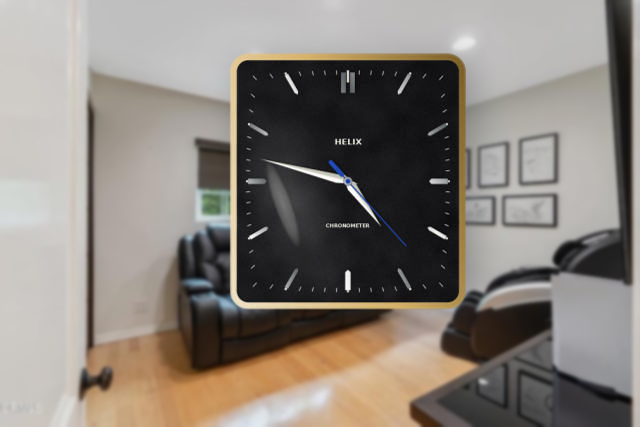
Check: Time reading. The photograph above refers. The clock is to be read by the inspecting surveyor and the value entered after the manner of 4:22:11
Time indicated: 4:47:23
